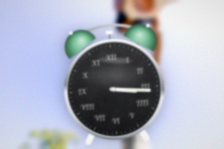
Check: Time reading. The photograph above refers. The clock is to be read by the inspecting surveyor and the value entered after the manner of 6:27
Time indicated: 3:16
